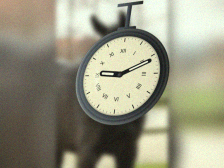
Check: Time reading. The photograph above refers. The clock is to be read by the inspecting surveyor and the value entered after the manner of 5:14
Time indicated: 9:11
